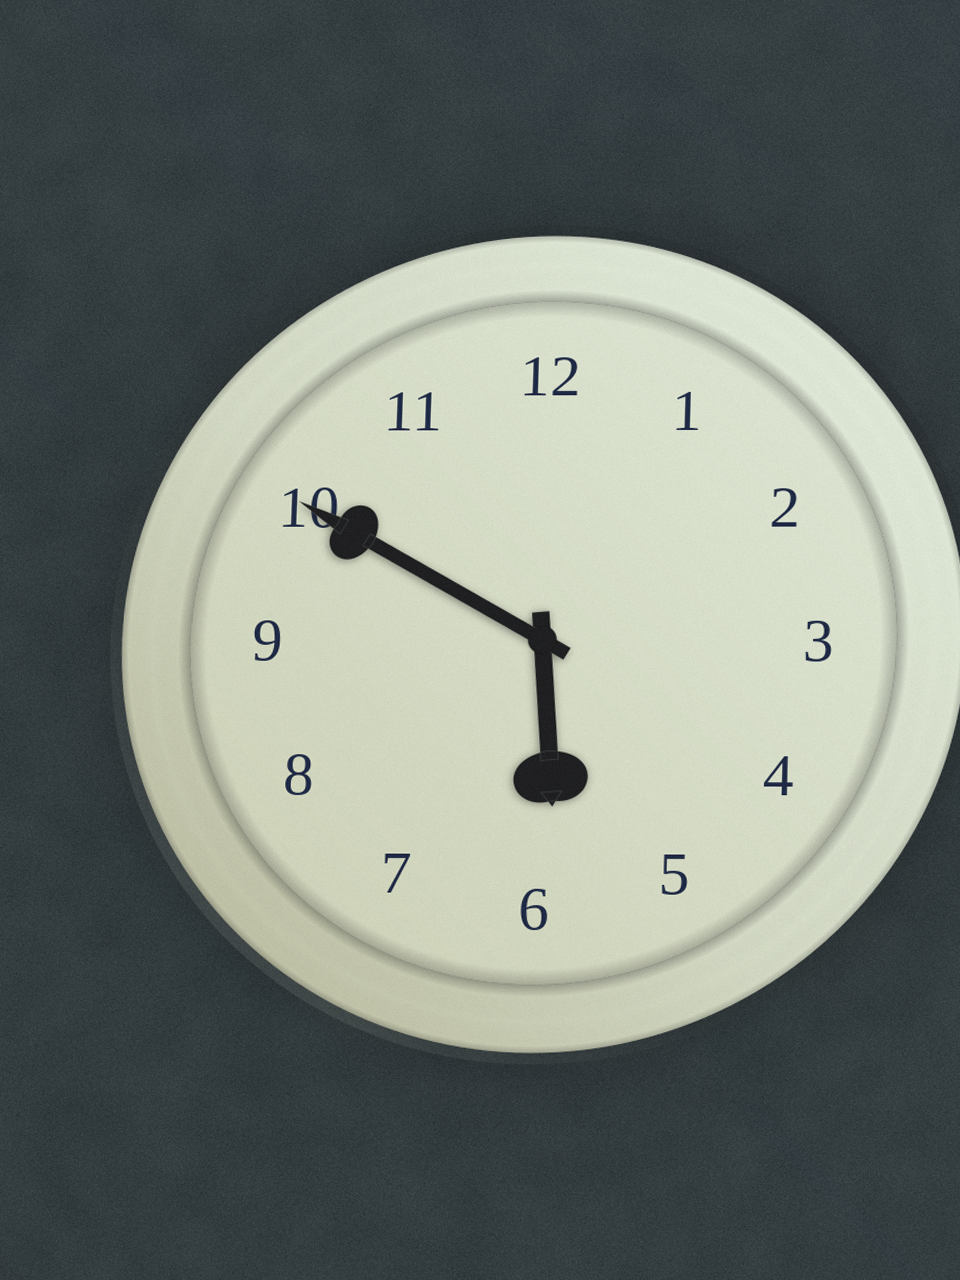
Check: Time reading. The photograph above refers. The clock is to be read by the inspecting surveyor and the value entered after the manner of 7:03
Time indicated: 5:50
